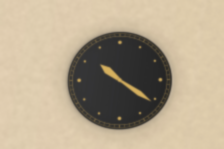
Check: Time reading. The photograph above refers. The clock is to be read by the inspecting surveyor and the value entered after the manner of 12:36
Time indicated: 10:21
